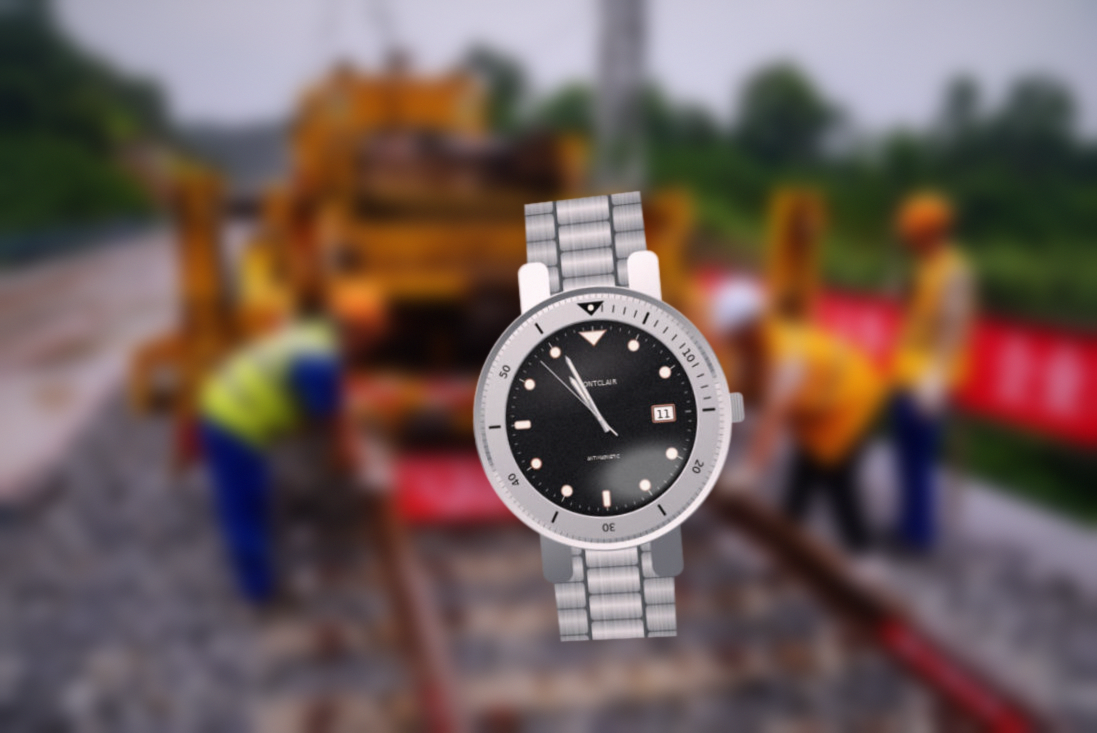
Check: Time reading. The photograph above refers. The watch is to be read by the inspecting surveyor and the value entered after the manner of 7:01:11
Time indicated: 10:55:53
